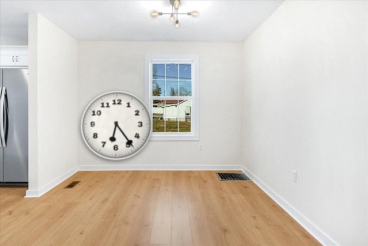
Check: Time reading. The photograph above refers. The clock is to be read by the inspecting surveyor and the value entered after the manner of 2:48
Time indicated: 6:24
